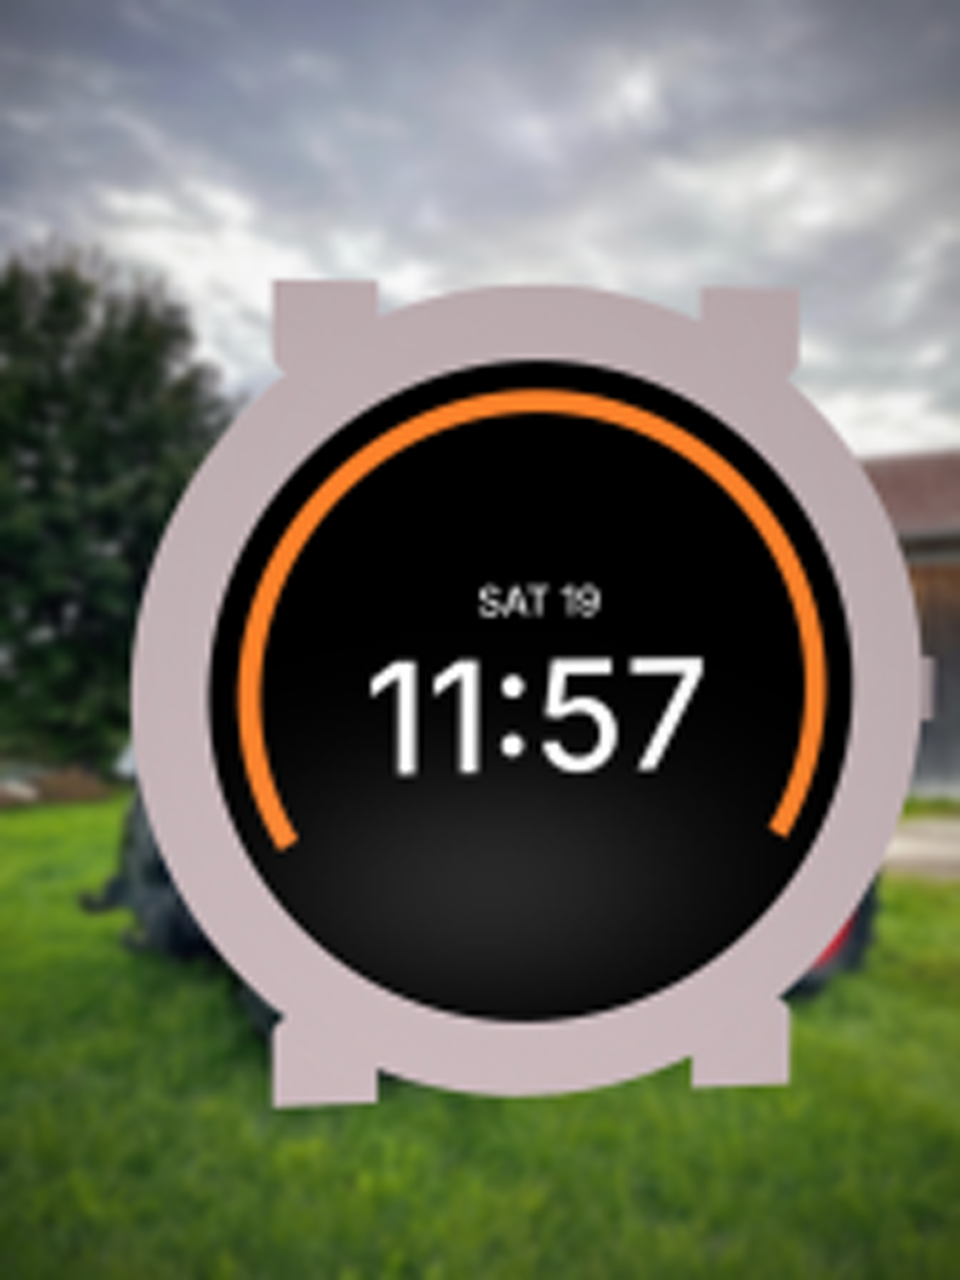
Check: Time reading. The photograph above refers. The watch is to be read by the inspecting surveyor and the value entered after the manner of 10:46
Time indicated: 11:57
